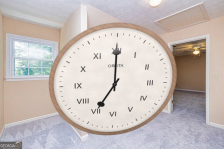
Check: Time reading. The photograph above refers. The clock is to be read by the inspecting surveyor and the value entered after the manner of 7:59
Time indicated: 7:00
